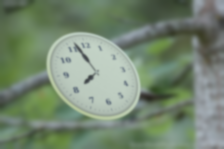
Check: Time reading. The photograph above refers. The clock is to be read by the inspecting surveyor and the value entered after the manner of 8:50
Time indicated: 7:57
